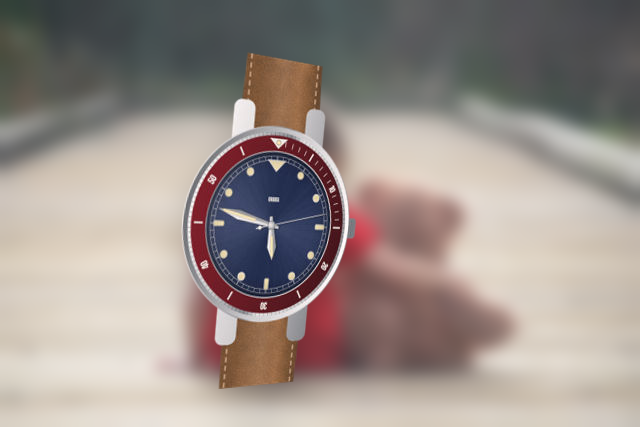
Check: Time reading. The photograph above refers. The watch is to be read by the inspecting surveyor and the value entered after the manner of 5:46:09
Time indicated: 5:47:13
